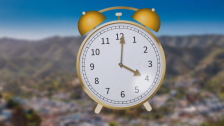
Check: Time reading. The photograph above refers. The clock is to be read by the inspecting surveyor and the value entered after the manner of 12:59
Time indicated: 4:01
